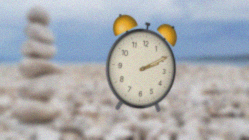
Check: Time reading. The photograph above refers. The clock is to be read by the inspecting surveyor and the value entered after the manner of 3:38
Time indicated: 2:10
